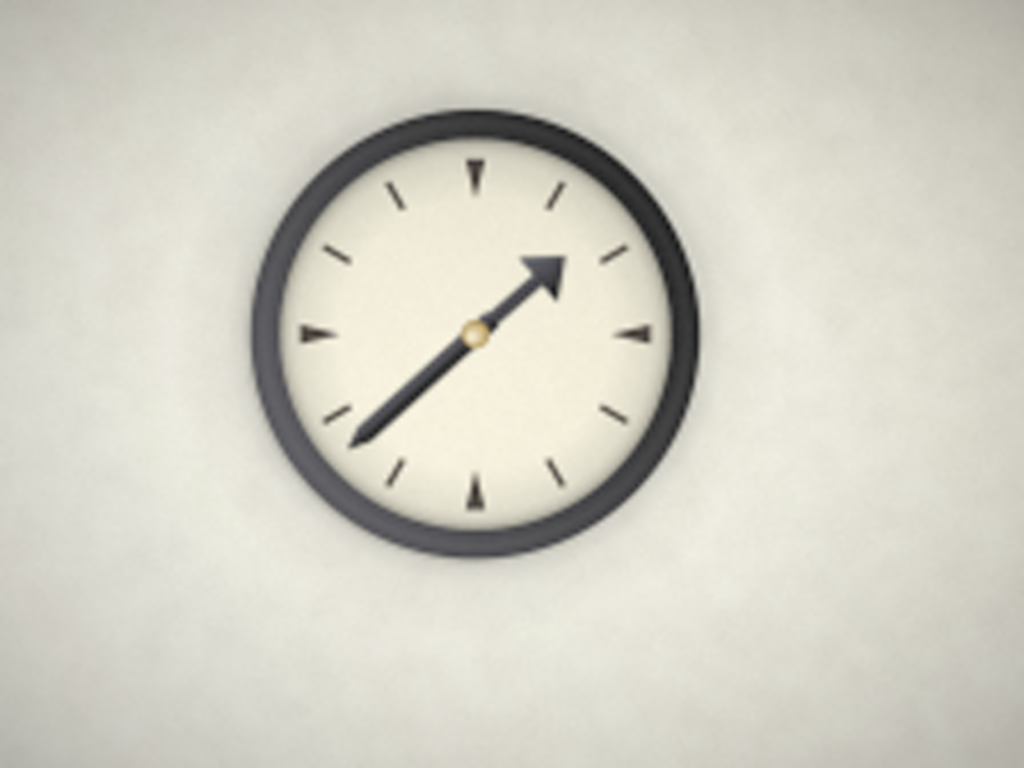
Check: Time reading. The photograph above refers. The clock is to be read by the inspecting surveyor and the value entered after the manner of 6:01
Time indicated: 1:38
